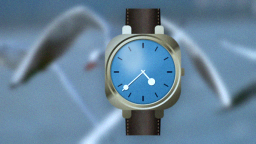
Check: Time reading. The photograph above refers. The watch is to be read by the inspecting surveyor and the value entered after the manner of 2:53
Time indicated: 4:38
